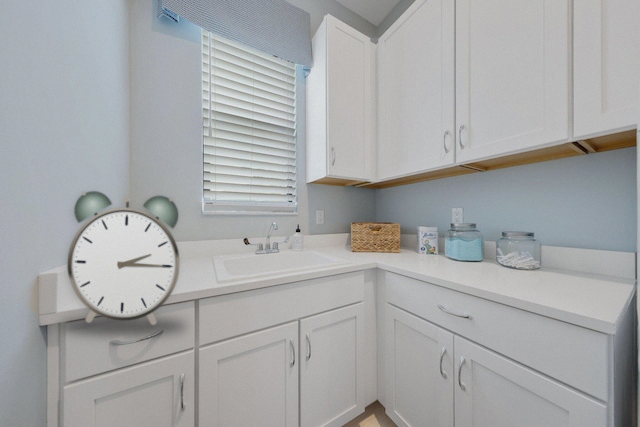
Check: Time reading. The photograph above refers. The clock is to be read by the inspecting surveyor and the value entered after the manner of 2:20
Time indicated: 2:15
